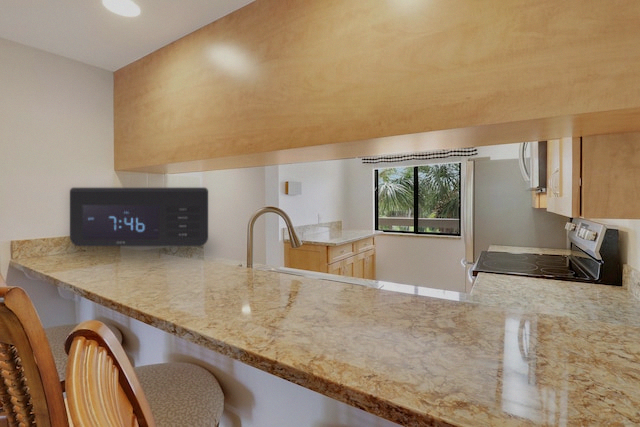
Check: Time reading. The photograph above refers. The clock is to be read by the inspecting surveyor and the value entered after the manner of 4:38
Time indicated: 7:46
